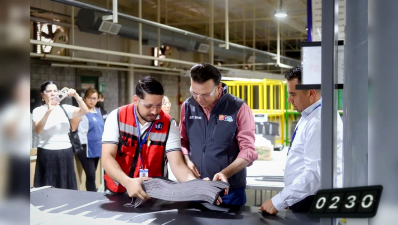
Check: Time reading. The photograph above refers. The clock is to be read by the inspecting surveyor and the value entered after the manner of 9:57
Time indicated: 2:30
